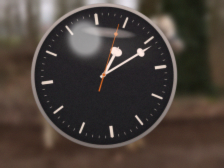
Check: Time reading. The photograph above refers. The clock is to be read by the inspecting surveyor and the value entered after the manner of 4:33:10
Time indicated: 1:11:04
